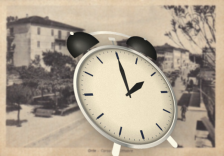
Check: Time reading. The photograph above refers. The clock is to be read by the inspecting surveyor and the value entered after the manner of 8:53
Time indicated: 2:00
